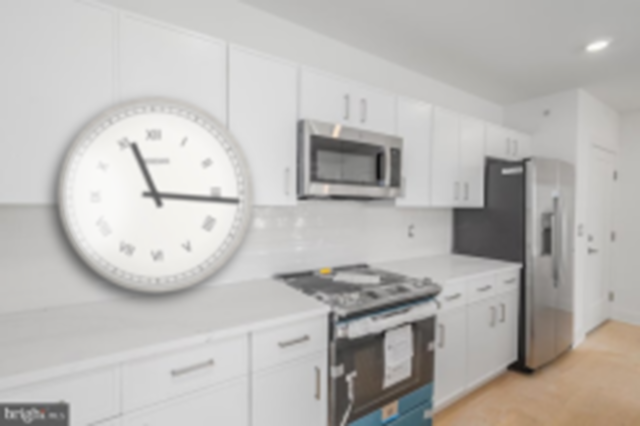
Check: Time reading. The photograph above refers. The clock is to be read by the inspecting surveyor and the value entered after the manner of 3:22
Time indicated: 11:16
